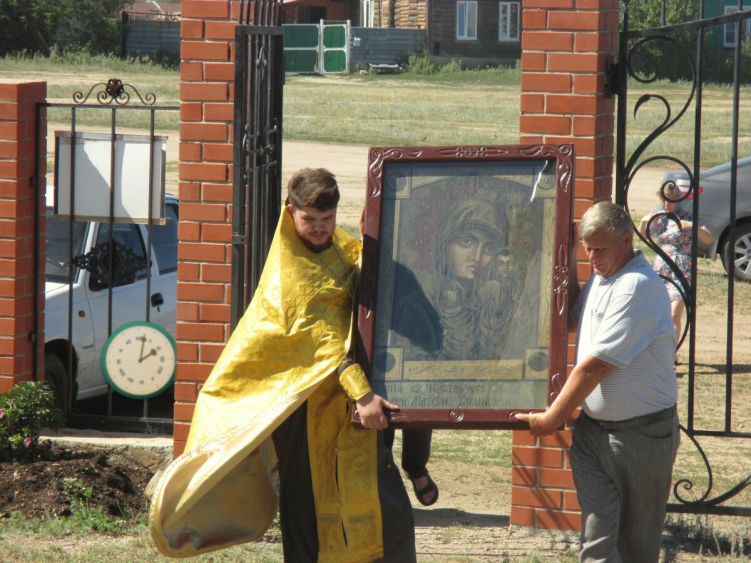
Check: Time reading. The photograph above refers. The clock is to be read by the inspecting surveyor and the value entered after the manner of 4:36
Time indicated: 2:02
